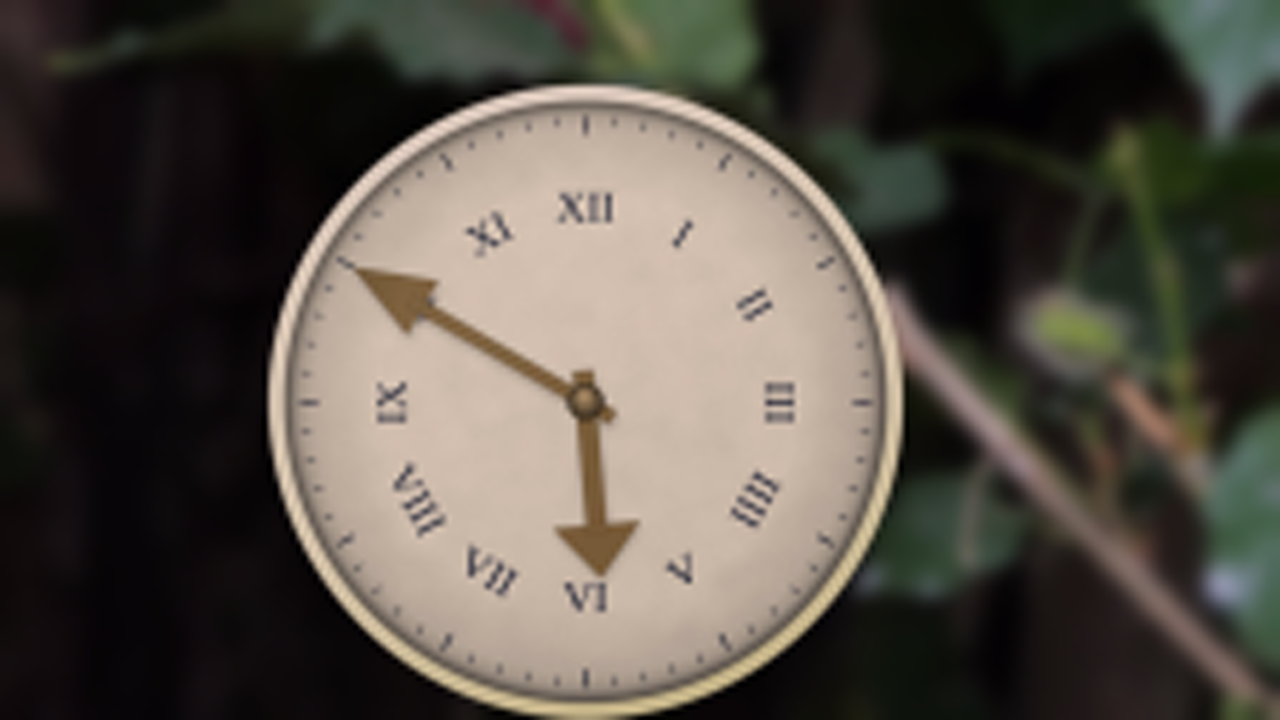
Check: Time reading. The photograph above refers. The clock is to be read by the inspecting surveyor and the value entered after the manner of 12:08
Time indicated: 5:50
